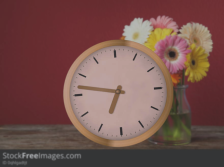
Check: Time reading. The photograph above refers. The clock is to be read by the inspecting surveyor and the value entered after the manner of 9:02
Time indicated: 6:47
